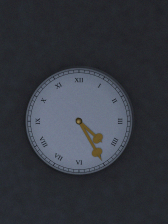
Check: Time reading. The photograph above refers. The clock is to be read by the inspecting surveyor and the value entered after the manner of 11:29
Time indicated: 4:25
